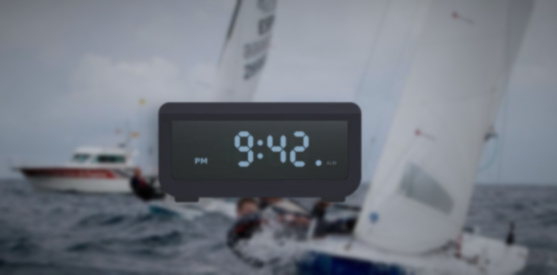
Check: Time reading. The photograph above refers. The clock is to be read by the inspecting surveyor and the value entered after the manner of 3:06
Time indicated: 9:42
